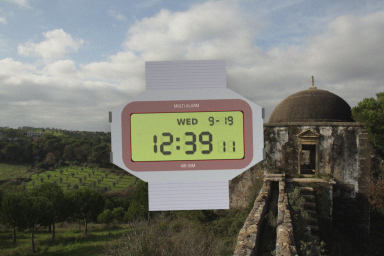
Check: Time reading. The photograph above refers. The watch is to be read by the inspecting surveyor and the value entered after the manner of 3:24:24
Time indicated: 12:39:11
